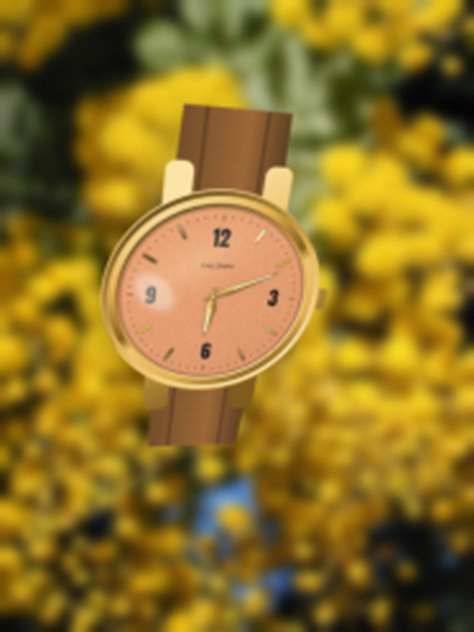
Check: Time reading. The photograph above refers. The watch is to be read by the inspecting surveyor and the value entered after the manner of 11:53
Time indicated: 6:11
